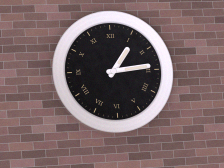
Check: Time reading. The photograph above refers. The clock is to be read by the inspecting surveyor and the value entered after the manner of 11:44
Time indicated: 1:14
